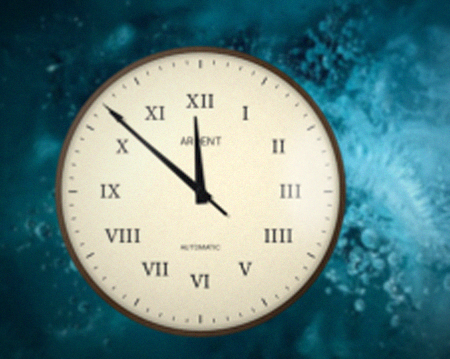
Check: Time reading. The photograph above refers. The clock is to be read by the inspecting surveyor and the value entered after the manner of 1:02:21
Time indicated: 11:51:52
